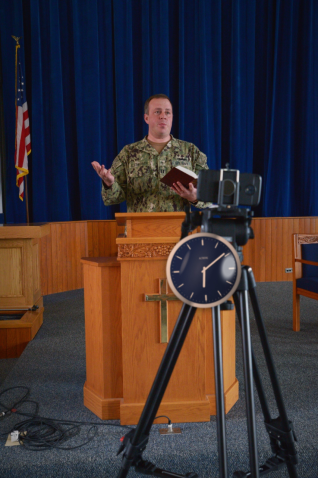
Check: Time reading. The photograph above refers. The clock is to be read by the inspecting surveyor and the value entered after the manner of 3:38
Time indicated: 6:09
